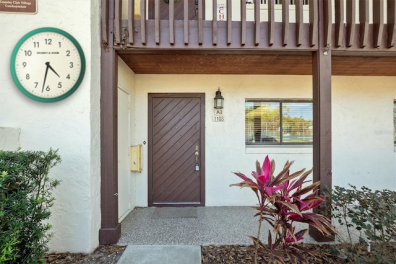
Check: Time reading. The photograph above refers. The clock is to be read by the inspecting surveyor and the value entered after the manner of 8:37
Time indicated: 4:32
